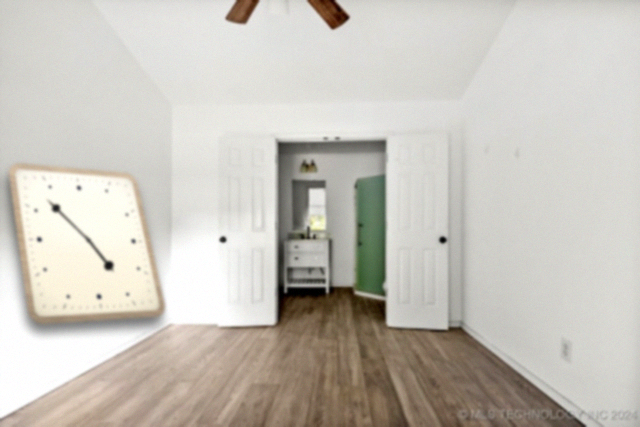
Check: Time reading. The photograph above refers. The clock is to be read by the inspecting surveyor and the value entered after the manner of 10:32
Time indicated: 4:53
